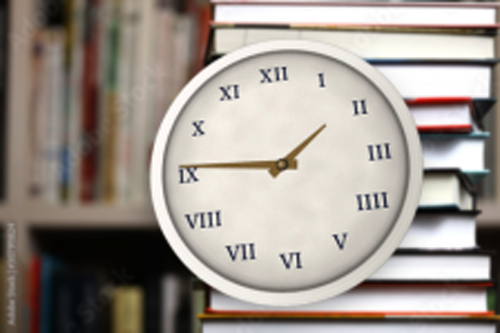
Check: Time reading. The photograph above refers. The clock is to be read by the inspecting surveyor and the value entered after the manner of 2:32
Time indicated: 1:46
